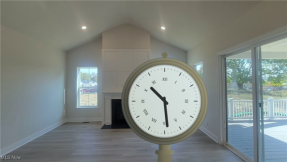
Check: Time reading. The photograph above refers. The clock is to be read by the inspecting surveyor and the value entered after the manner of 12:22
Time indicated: 10:29
